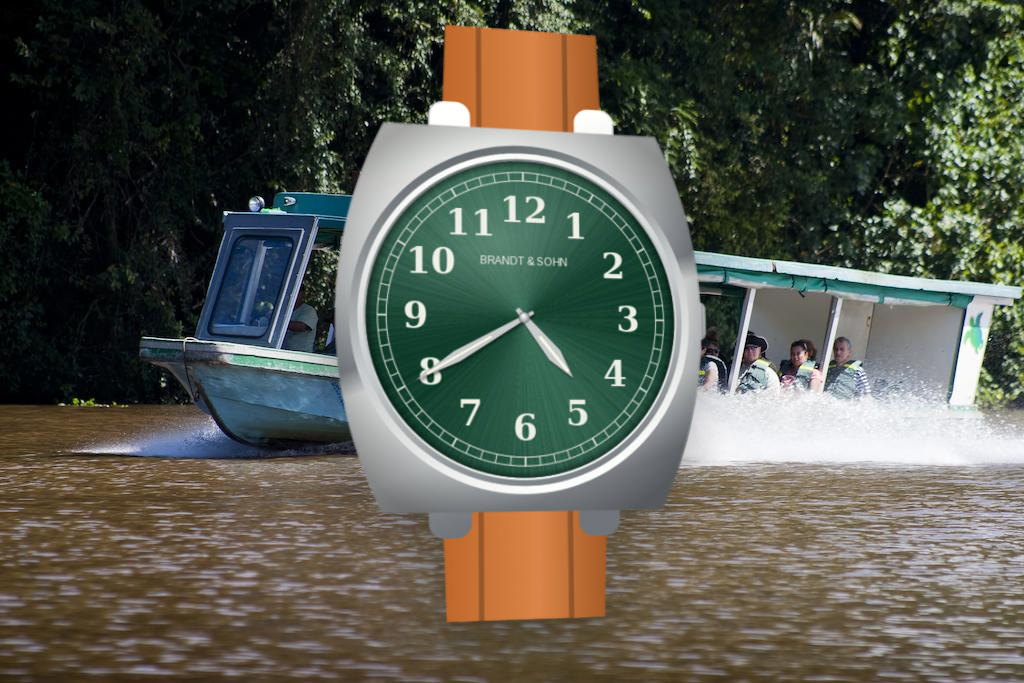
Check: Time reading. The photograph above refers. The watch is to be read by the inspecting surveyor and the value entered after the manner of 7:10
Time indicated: 4:40
